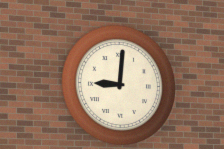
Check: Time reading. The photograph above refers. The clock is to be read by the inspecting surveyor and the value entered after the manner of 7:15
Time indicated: 9:01
